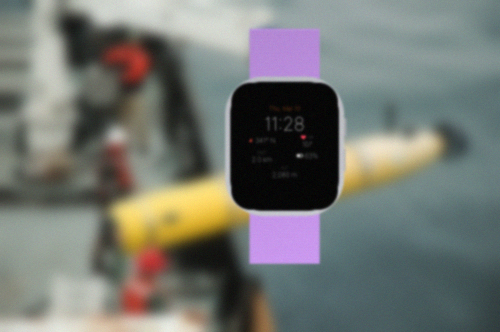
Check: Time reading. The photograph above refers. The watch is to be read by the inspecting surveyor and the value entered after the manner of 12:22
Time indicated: 11:28
